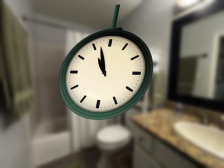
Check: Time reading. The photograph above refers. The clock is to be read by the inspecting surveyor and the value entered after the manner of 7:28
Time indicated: 10:57
